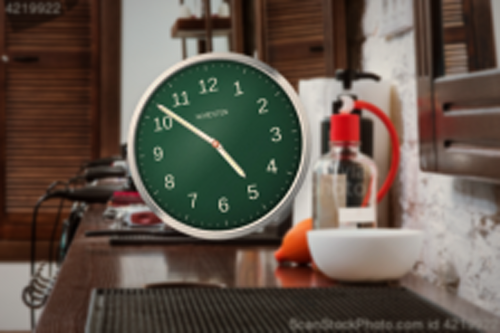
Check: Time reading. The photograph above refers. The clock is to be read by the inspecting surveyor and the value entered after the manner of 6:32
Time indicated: 4:52
